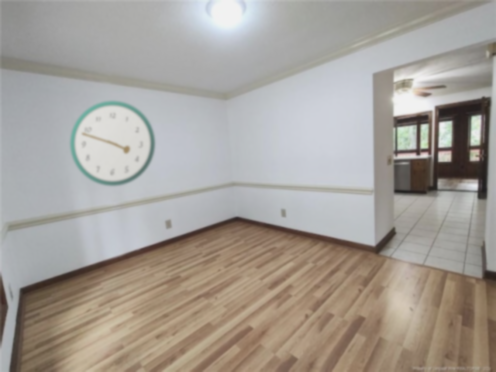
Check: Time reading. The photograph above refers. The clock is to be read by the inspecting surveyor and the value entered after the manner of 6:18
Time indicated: 3:48
